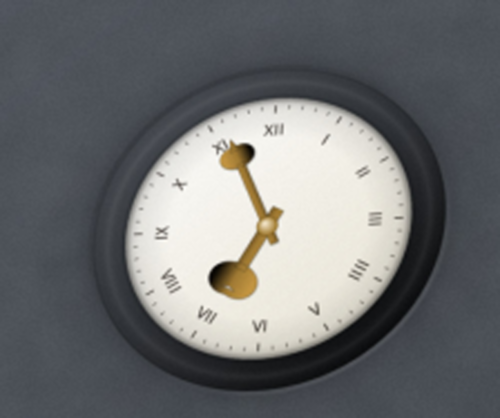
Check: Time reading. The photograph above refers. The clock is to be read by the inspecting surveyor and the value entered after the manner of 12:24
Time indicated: 6:56
